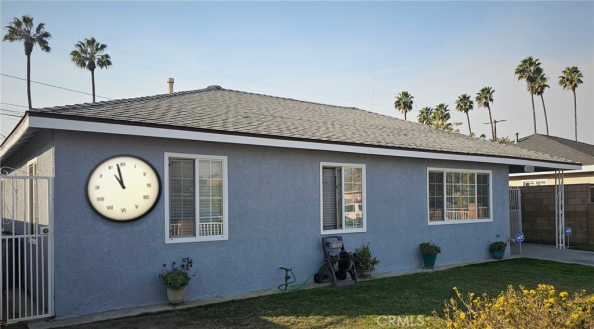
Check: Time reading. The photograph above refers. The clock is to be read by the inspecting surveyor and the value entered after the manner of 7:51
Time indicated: 10:58
